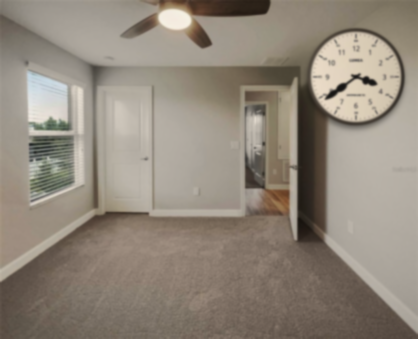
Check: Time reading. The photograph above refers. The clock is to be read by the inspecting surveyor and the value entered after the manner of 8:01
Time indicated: 3:39
